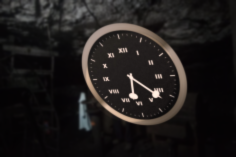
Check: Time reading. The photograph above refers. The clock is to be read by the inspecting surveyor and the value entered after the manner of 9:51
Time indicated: 6:22
